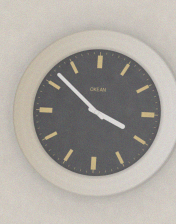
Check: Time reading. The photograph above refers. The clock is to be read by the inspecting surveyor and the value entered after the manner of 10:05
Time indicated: 3:52
